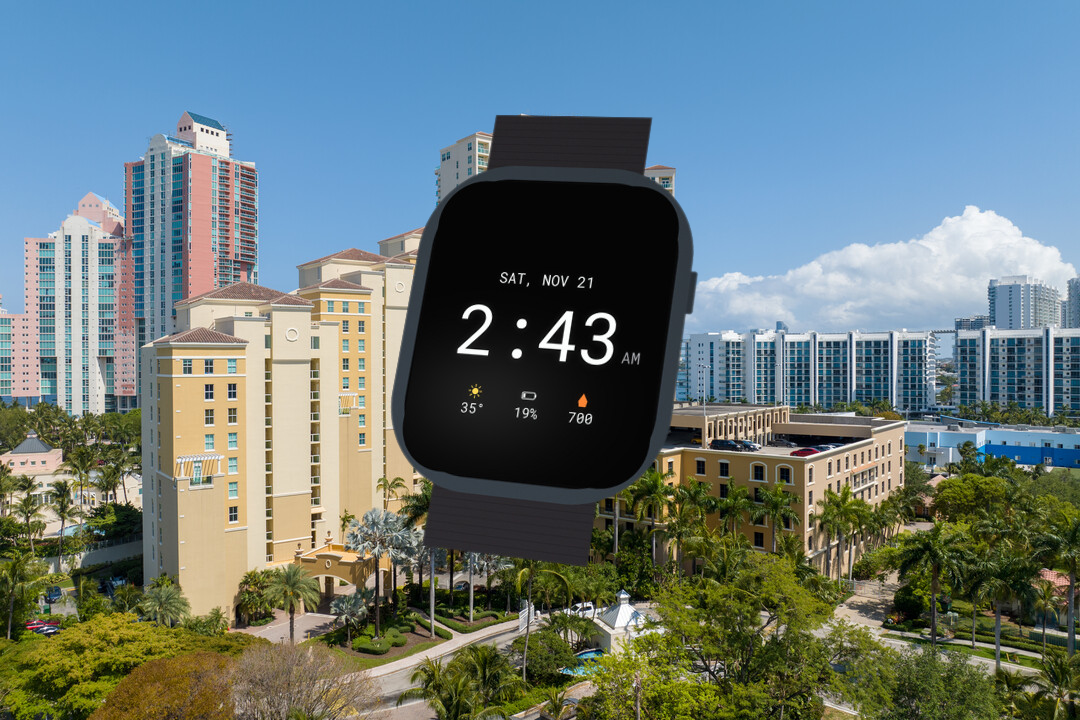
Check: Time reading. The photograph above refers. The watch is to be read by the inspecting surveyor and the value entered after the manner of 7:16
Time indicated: 2:43
